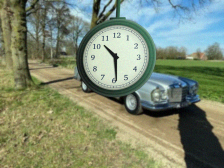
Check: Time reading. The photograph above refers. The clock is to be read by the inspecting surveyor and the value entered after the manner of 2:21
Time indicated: 10:29
